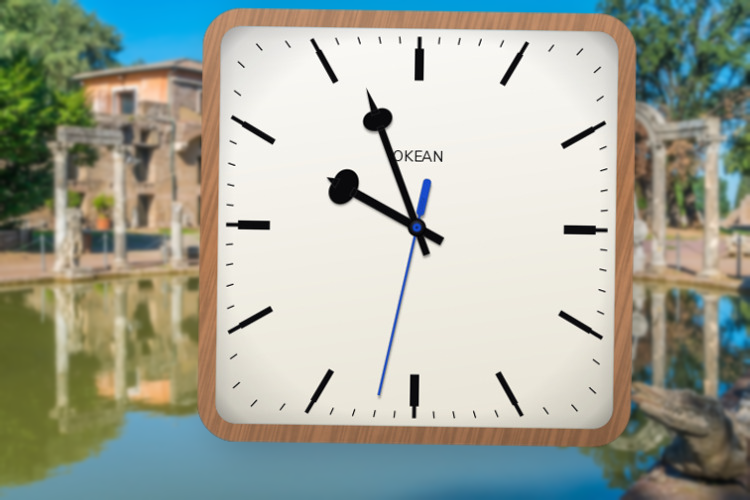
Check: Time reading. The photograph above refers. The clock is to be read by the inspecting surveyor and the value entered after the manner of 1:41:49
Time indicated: 9:56:32
